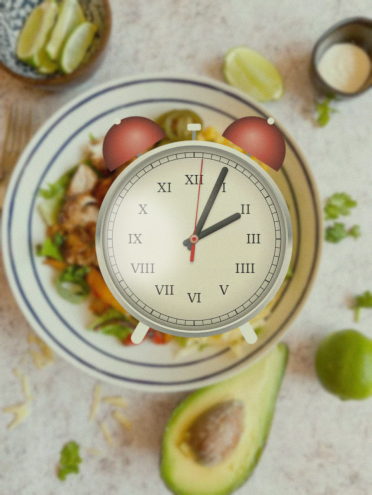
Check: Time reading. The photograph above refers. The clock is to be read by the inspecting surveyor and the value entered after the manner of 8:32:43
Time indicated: 2:04:01
